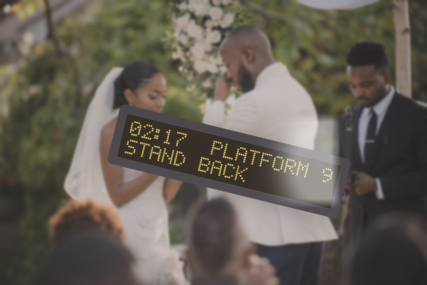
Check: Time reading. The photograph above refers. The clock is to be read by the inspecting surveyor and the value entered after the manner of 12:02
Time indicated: 2:17
